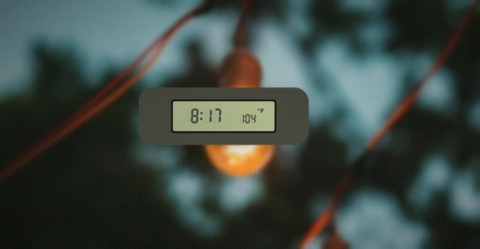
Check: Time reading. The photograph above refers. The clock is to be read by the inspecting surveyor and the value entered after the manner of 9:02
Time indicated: 8:17
